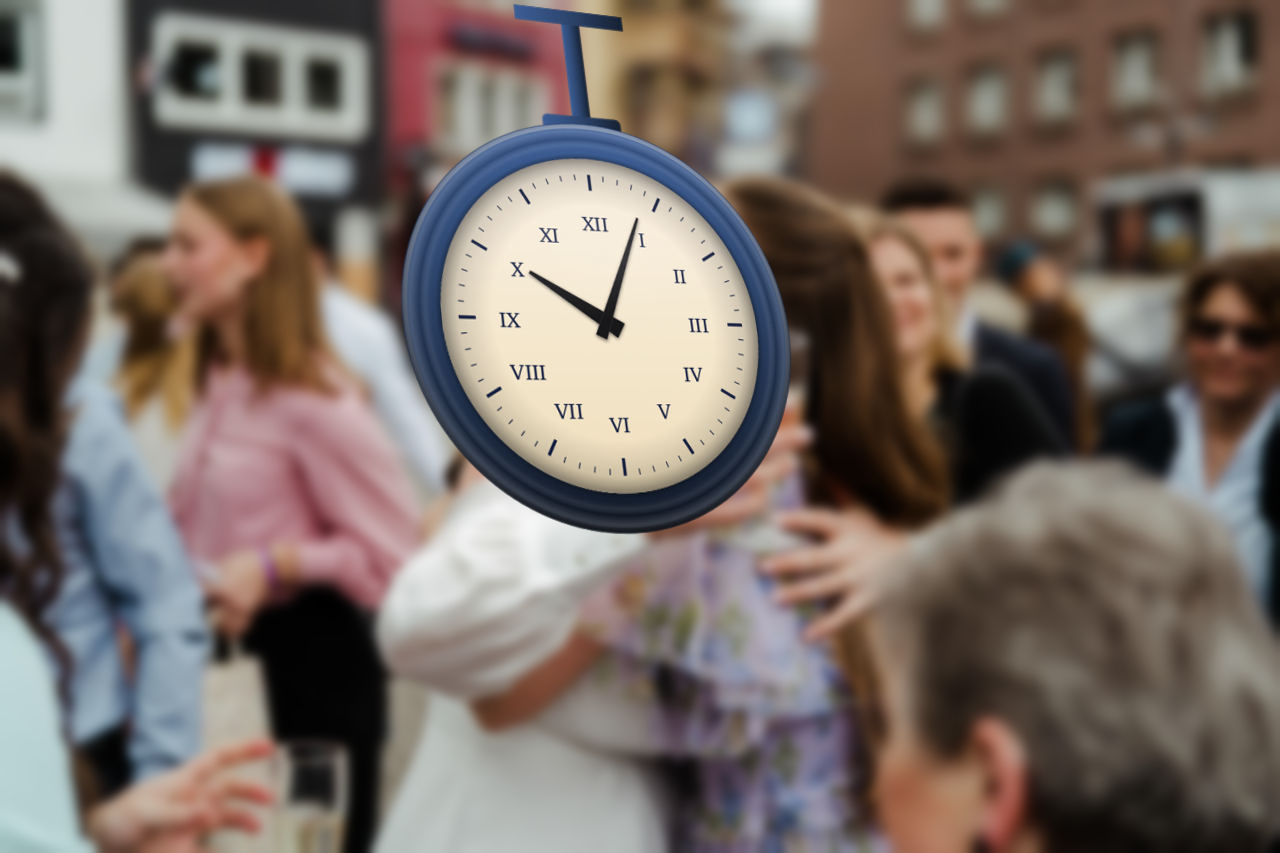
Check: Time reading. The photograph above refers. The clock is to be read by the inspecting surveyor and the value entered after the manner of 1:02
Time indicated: 10:04
